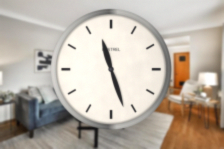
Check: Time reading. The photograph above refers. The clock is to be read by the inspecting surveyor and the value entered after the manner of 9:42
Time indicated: 11:27
